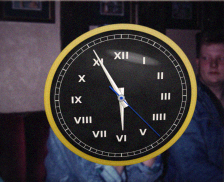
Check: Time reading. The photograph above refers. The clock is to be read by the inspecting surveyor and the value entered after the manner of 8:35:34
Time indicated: 5:55:23
